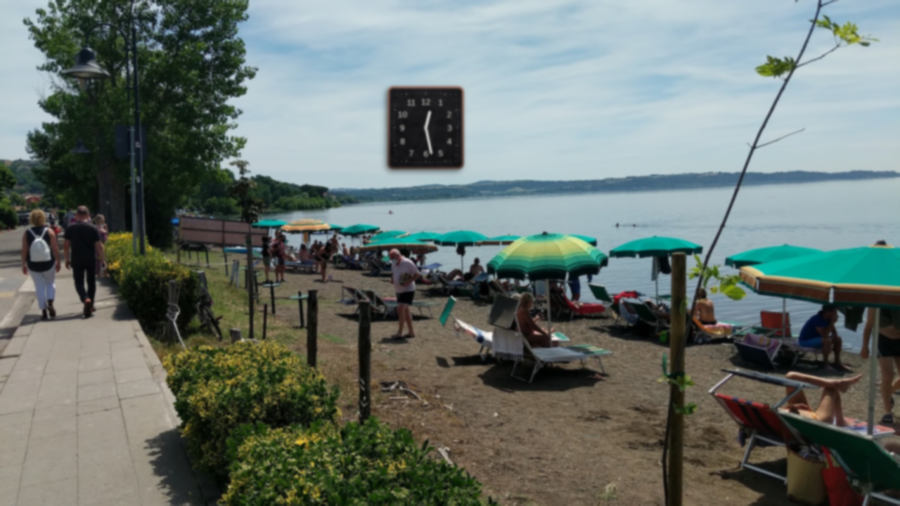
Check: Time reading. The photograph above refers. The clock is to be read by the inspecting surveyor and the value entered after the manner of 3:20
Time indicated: 12:28
